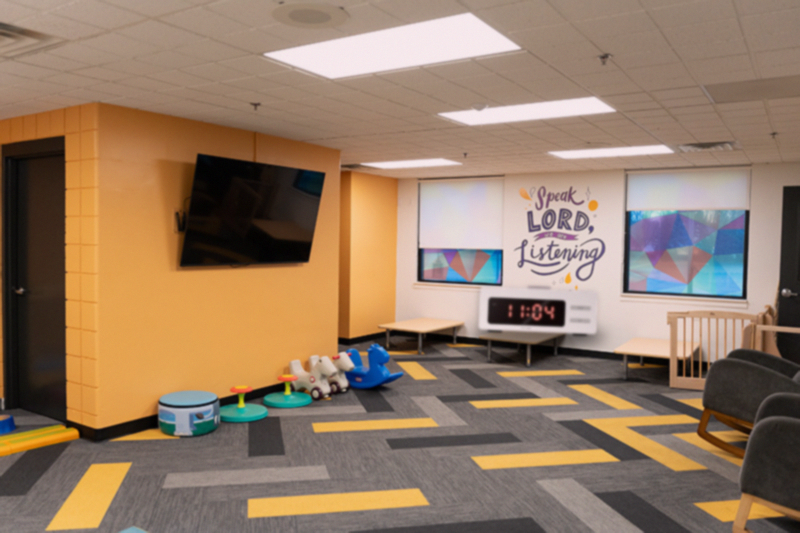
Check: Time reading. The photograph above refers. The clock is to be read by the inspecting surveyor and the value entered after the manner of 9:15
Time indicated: 11:04
